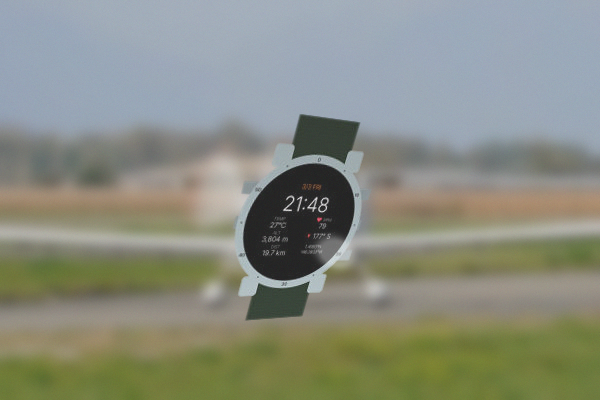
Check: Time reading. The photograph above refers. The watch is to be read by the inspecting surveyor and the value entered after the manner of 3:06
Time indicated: 21:48
